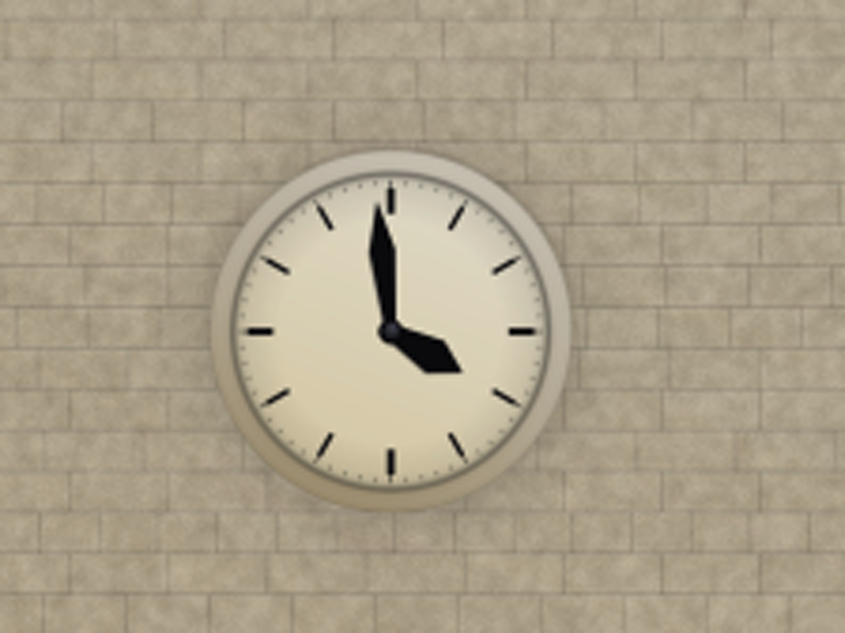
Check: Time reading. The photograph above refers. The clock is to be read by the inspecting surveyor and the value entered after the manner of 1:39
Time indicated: 3:59
